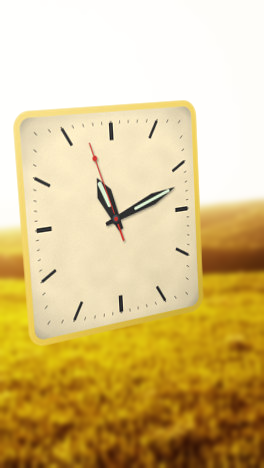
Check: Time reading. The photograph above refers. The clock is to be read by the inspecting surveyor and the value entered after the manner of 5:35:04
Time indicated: 11:11:57
